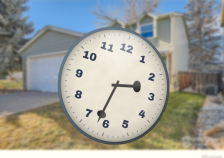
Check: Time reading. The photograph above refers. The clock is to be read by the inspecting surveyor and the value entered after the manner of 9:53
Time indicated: 2:32
